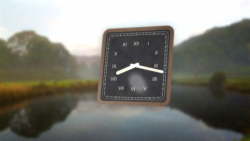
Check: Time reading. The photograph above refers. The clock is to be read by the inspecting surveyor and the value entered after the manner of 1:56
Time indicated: 8:17
